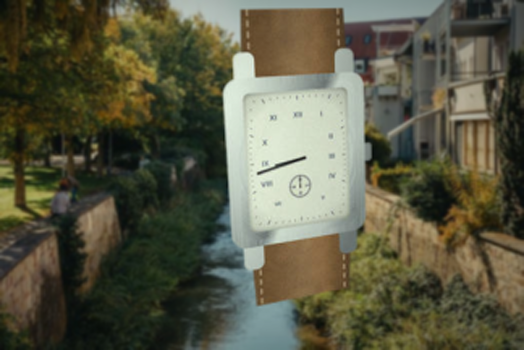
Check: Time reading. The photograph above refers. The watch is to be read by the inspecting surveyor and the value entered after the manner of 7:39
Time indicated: 8:43
